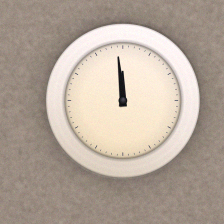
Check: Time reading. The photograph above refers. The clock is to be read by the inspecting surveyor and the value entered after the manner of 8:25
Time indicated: 11:59
